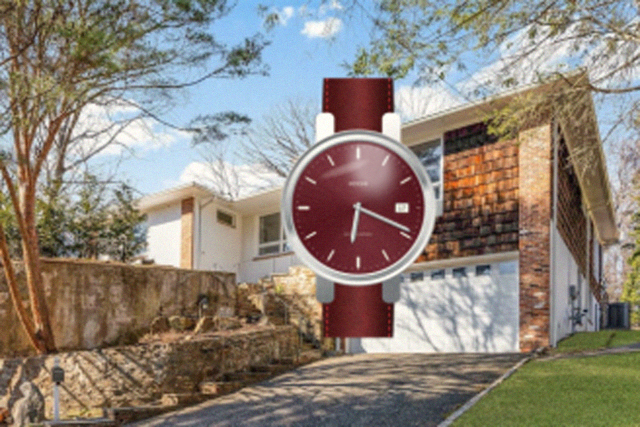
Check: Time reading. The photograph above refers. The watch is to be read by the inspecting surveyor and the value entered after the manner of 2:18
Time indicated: 6:19
